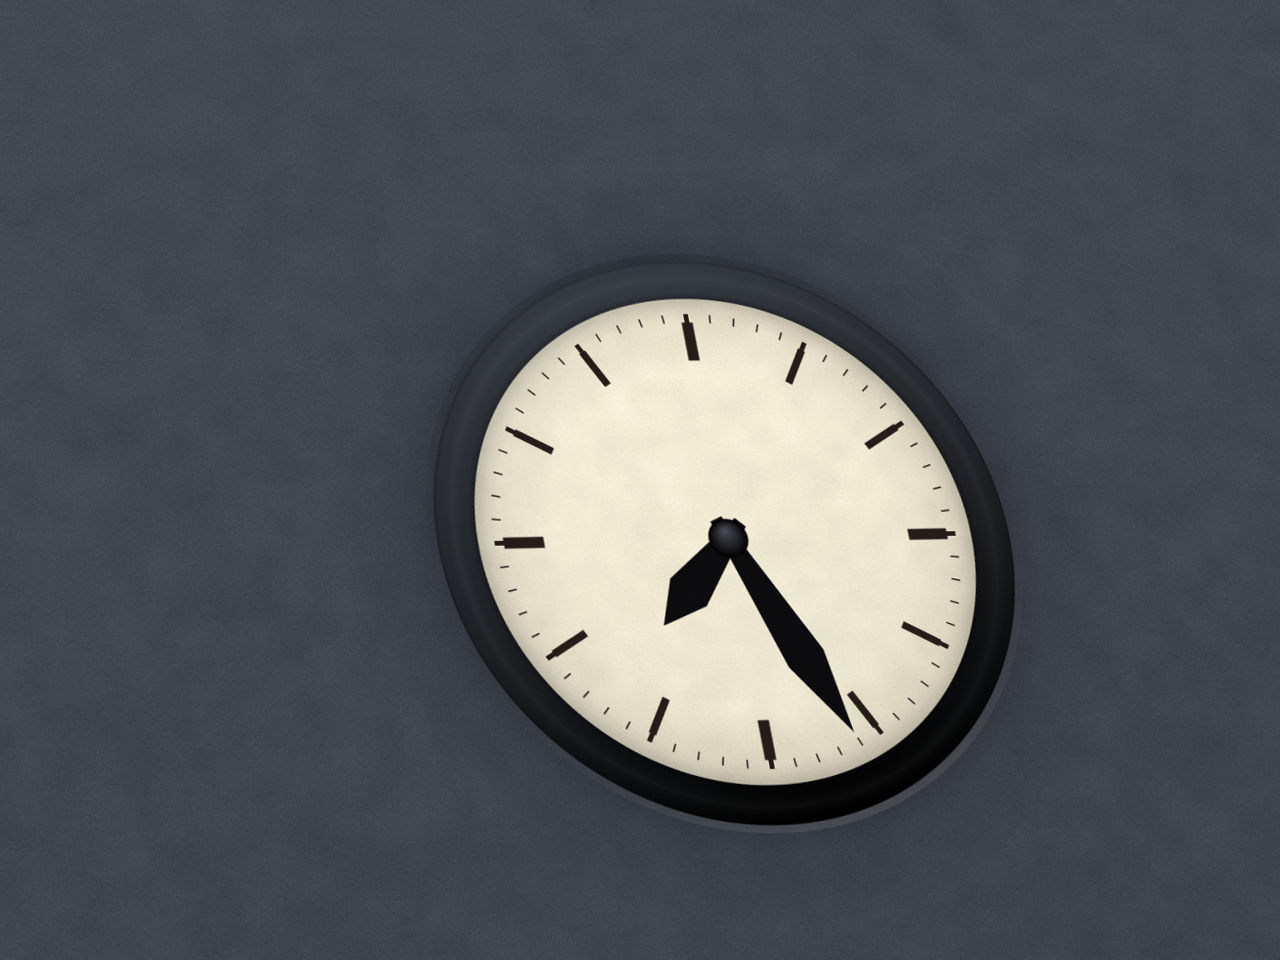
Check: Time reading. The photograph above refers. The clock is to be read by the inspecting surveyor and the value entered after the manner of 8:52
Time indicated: 7:26
